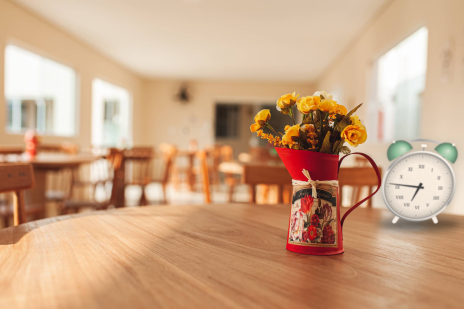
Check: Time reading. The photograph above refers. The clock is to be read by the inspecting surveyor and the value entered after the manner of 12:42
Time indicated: 6:46
